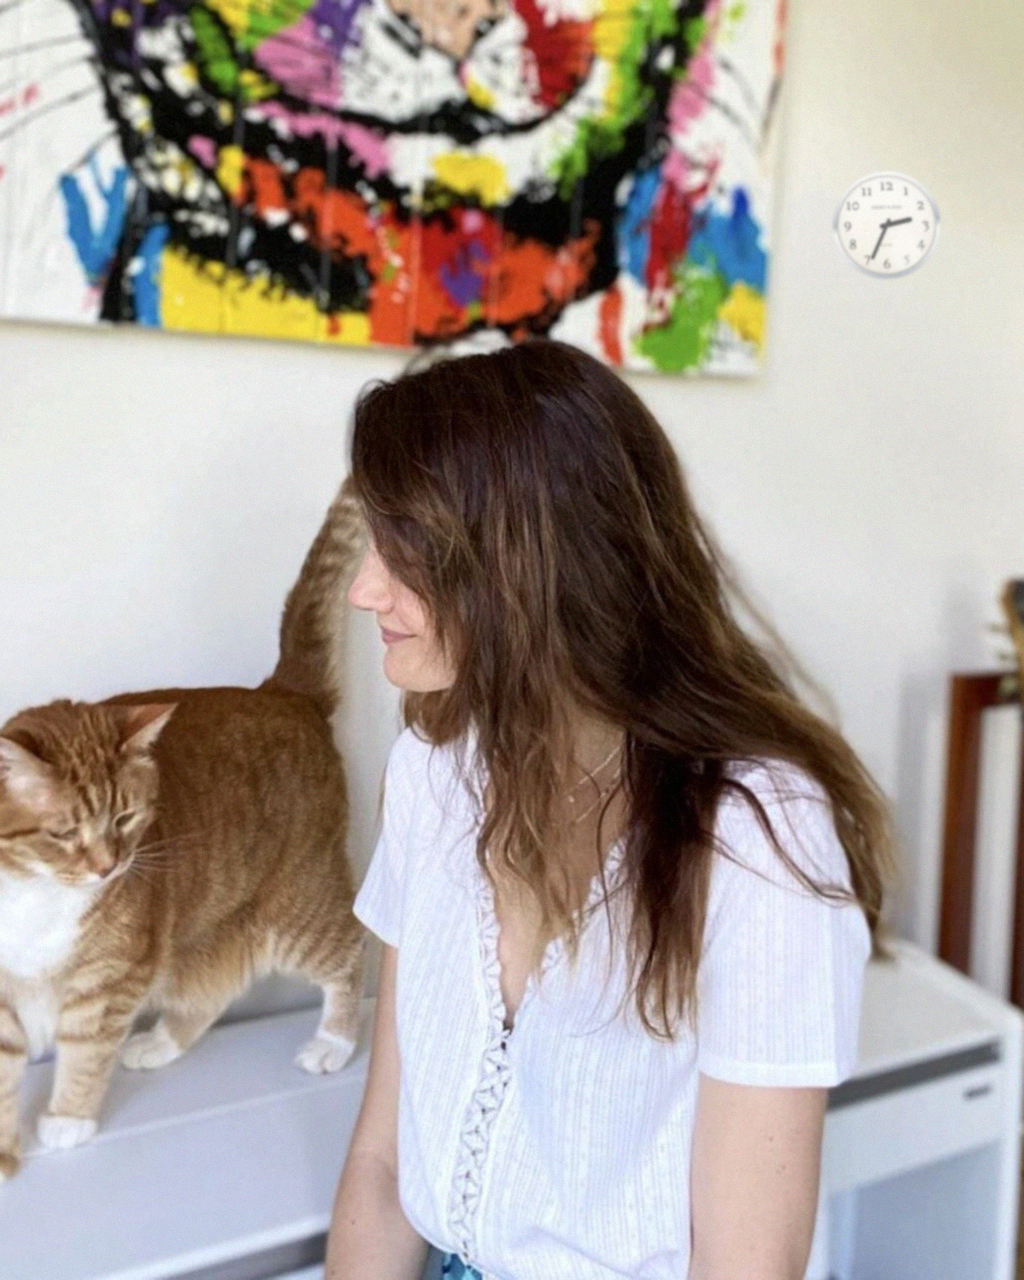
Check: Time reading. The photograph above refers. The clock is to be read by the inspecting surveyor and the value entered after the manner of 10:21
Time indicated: 2:34
